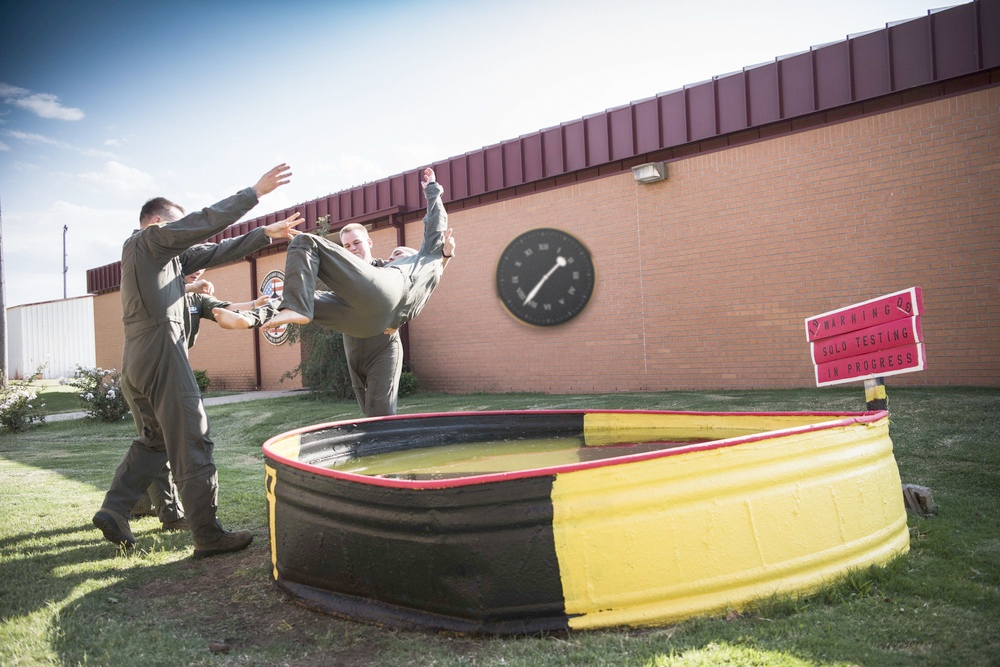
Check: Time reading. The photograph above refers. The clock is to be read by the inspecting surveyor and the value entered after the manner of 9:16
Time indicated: 1:37
